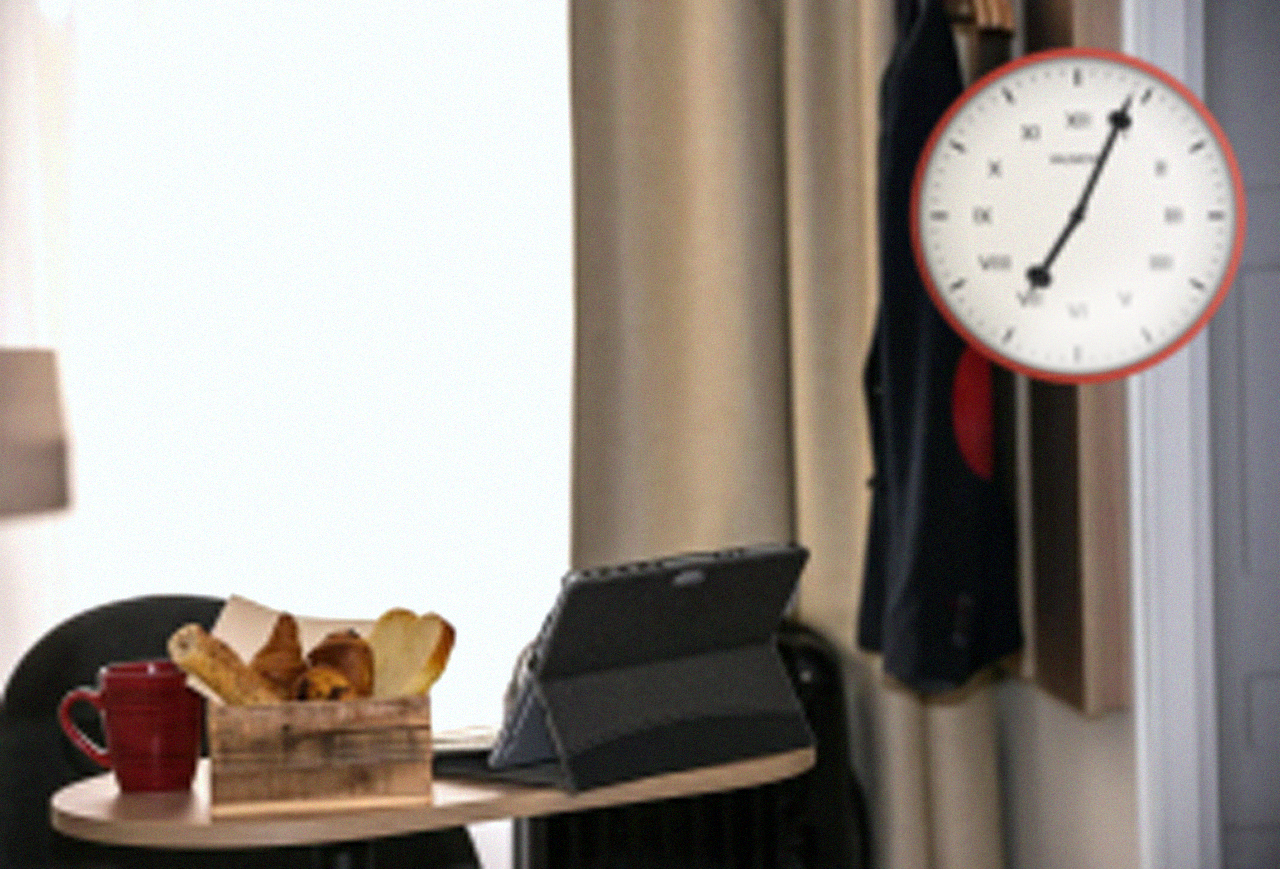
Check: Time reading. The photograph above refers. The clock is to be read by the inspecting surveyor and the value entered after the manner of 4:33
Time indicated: 7:04
